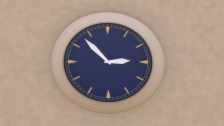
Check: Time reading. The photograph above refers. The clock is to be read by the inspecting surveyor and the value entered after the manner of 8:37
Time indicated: 2:53
